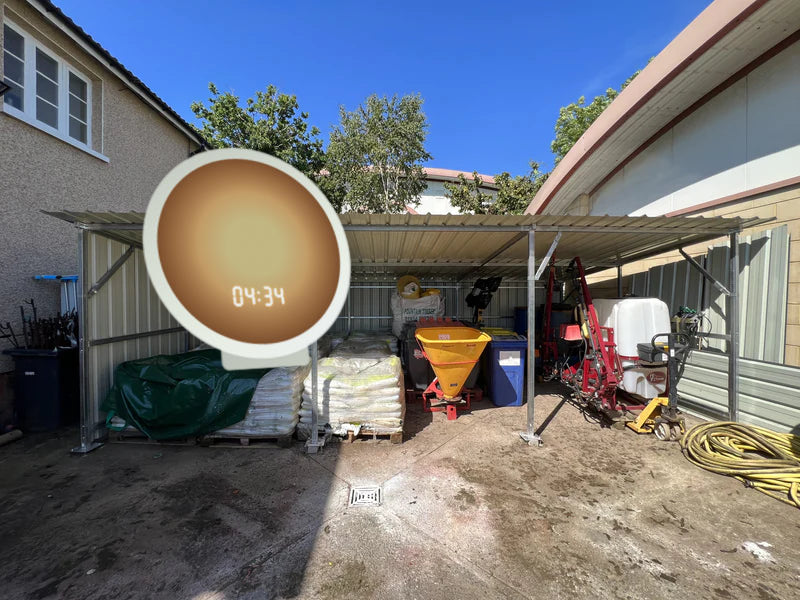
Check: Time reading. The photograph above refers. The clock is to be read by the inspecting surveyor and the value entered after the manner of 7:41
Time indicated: 4:34
